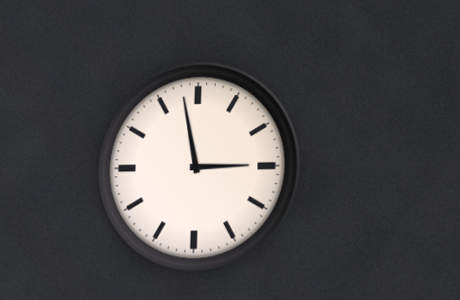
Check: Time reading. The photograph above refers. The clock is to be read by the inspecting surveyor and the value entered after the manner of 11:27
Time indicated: 2:58
